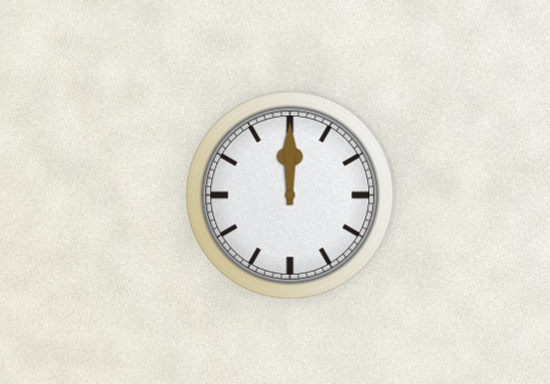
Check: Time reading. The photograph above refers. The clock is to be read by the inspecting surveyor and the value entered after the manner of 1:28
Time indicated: 12:00
